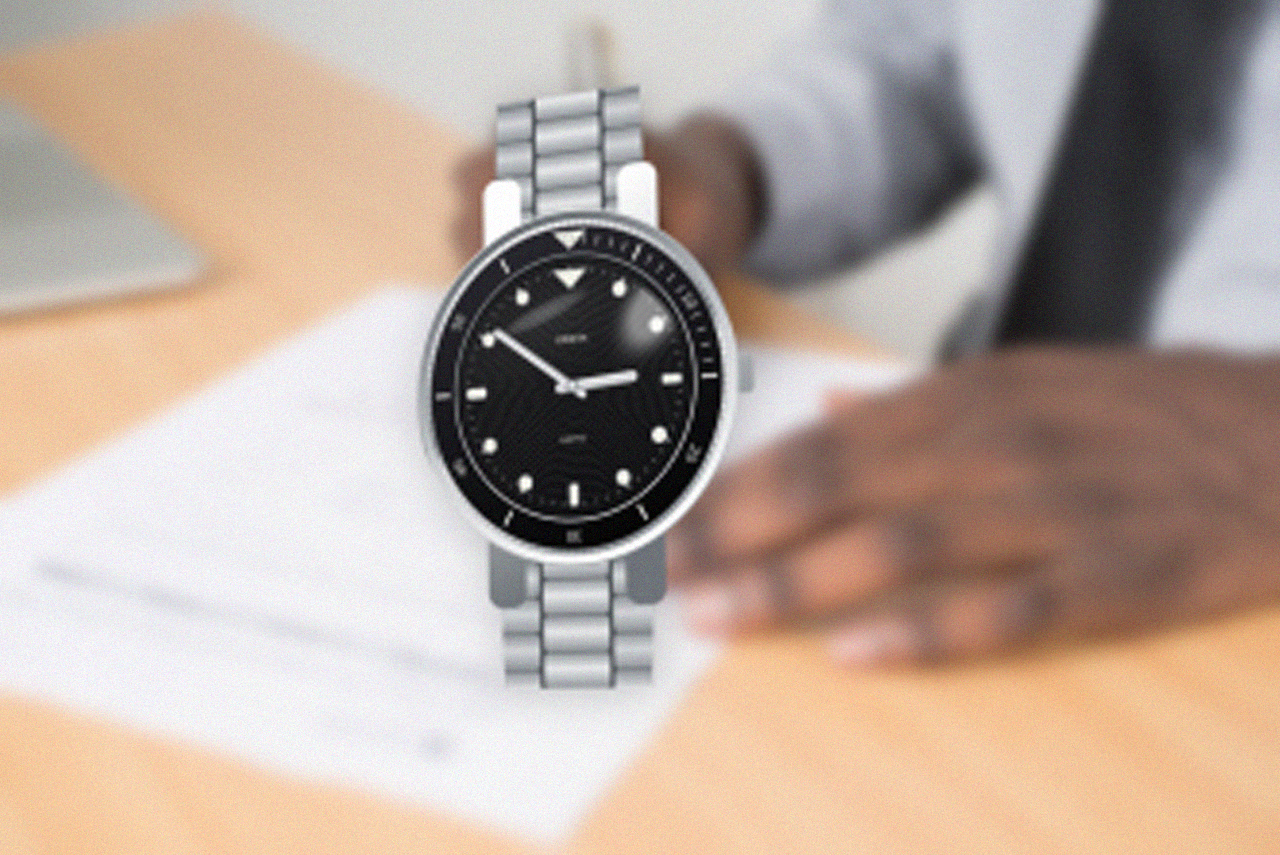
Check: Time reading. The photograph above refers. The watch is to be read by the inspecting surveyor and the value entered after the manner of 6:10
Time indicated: 2:51
